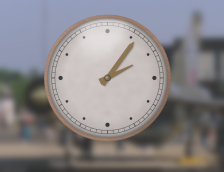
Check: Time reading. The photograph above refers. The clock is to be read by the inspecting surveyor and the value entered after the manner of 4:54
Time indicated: 2:06
